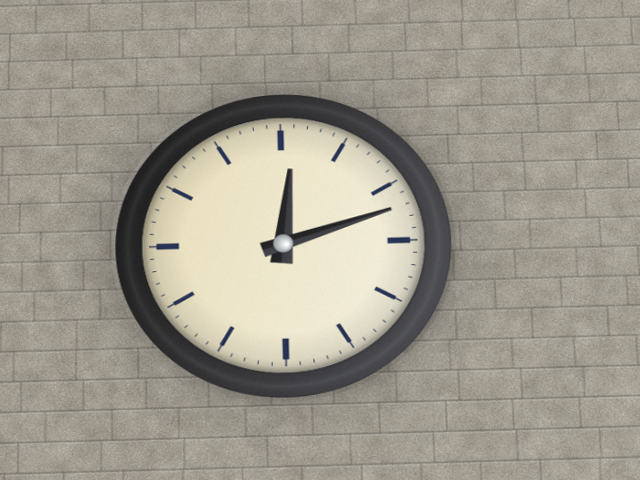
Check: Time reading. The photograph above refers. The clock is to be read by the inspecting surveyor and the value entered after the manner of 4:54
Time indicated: 12:12
